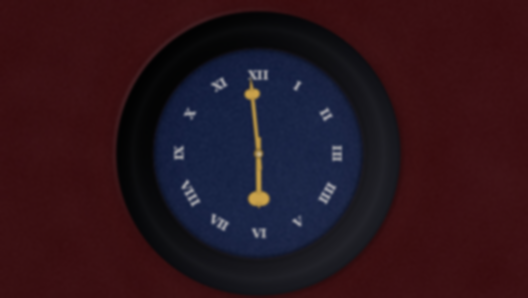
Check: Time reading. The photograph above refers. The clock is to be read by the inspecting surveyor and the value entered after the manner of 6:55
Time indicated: 5:59
